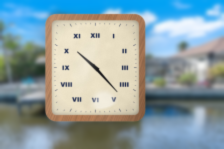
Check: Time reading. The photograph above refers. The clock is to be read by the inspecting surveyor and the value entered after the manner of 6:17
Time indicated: 10:23
